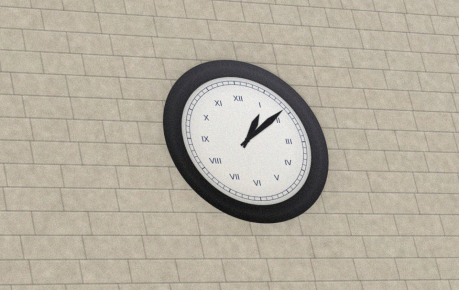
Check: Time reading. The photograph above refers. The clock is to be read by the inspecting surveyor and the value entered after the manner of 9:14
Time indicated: 1:09
